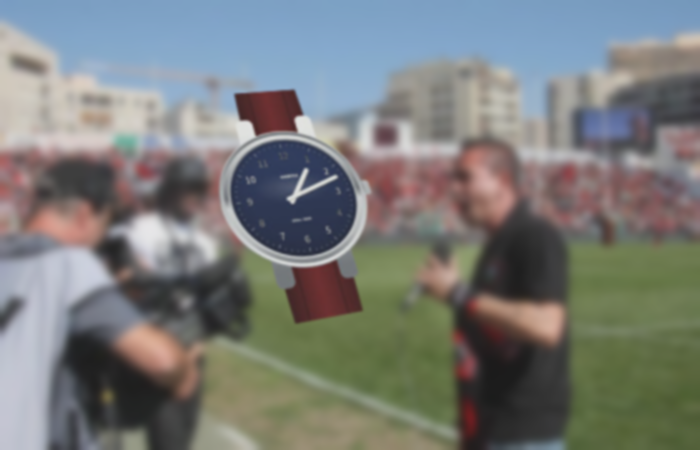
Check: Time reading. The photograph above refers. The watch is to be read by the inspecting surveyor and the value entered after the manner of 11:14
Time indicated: 1:12
